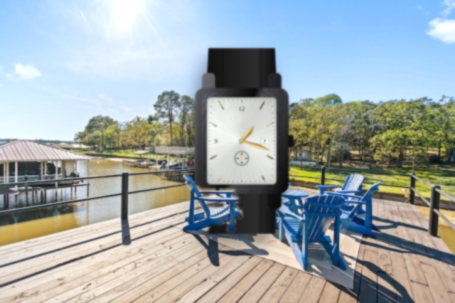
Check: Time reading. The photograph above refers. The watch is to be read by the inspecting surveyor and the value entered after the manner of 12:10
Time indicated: 1:18
